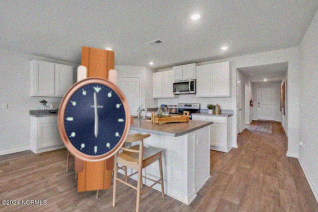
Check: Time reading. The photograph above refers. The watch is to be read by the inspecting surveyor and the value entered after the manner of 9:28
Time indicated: 5:59
